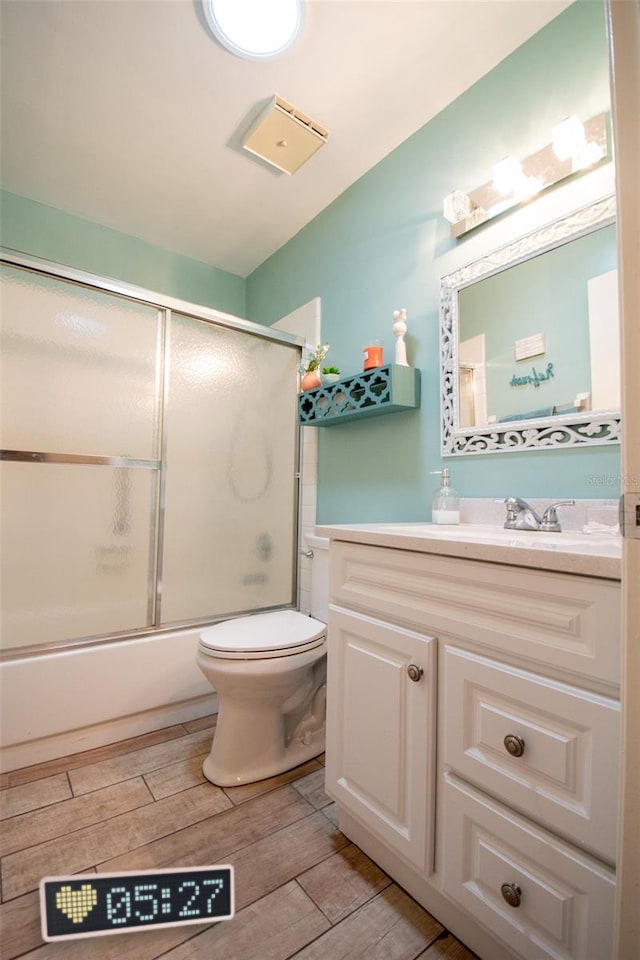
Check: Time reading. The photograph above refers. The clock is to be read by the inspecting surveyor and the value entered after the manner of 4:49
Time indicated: 5:27
